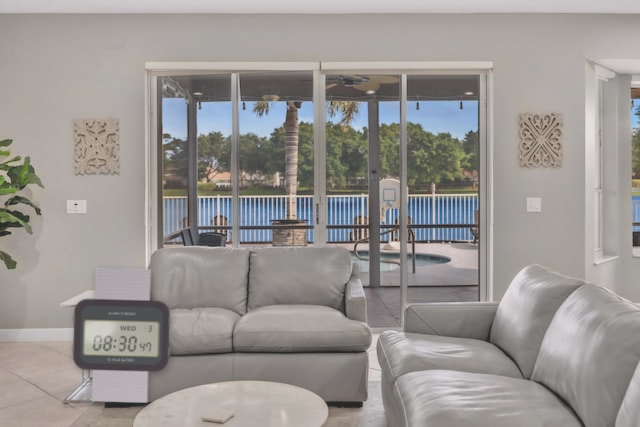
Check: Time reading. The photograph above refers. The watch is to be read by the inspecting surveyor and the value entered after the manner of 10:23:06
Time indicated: 8:30:47
